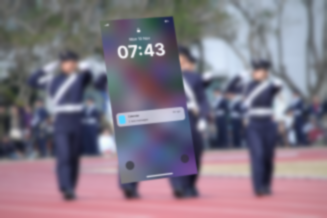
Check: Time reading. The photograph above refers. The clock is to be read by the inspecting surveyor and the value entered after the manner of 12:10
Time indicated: 7:43
